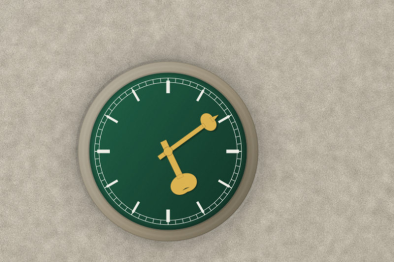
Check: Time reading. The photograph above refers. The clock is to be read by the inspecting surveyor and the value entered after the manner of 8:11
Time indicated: 5:09
